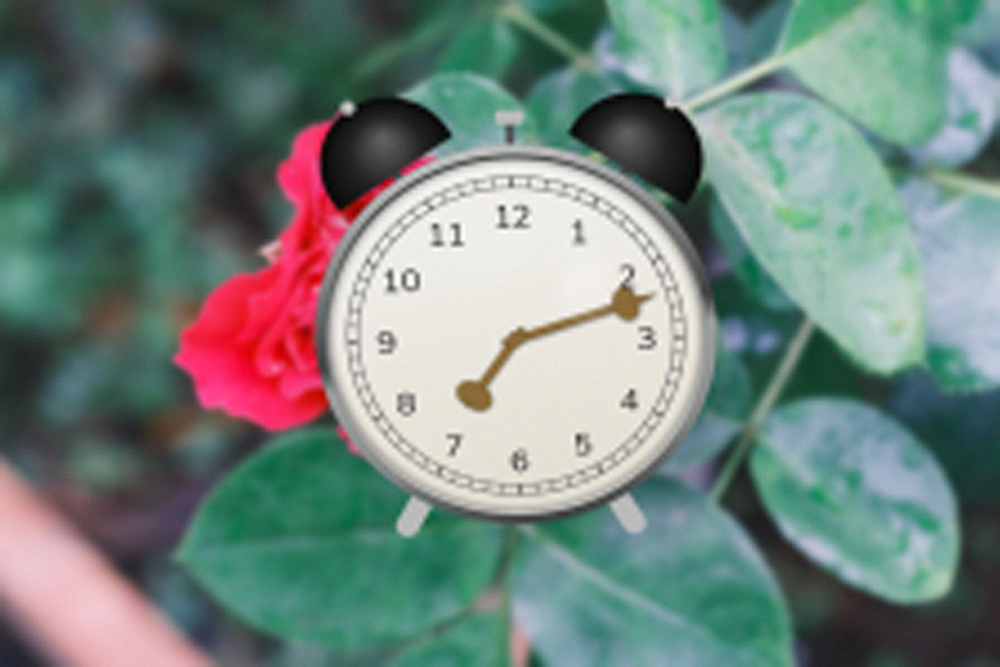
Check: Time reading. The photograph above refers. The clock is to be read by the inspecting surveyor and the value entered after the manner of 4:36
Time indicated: 7:12
